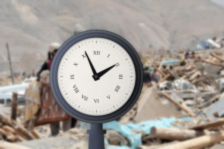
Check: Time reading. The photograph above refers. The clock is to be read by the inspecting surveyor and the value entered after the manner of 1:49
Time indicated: 1:56
